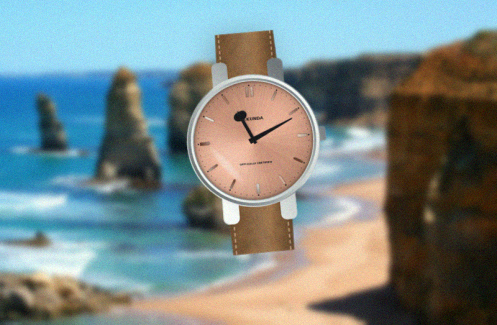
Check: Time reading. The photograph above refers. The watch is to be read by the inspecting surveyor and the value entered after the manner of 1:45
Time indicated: 11:11
